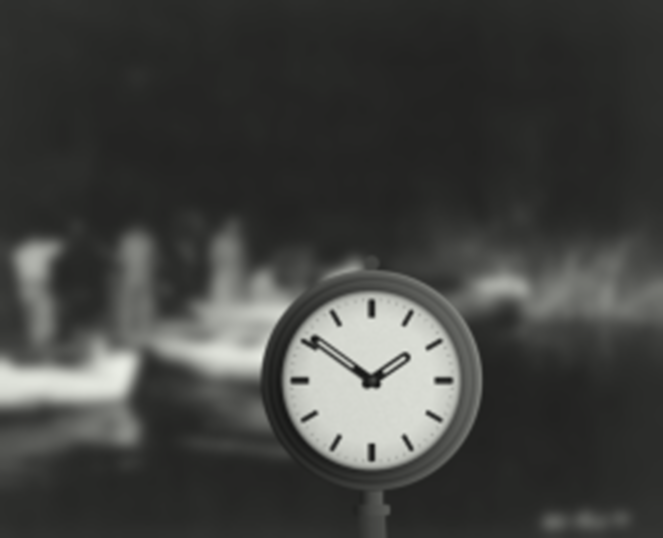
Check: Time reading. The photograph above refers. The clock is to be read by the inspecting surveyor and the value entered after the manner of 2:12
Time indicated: 1:51
